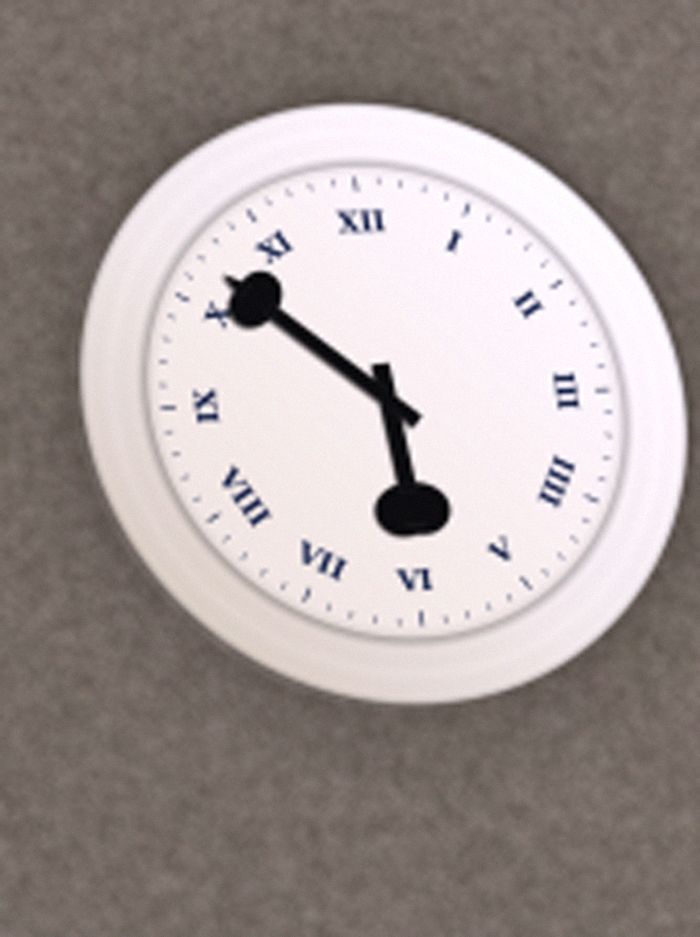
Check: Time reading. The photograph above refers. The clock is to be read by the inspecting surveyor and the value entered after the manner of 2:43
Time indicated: 5:52
